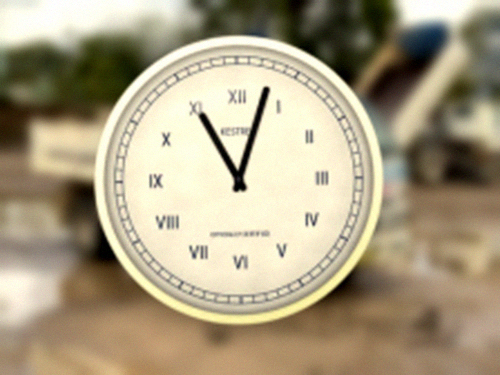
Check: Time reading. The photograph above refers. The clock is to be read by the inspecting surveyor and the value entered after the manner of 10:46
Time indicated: 11:03
